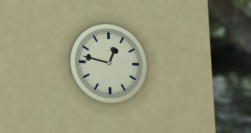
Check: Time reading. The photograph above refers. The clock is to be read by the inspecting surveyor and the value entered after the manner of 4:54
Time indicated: 12:47
